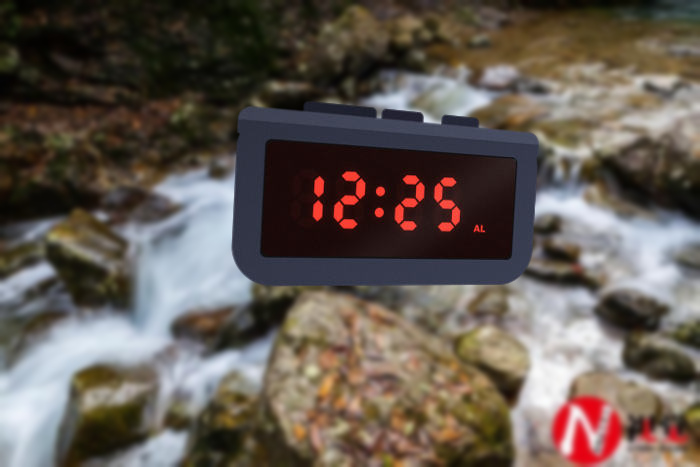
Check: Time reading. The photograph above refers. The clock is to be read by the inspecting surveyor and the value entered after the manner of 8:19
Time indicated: 12:25
